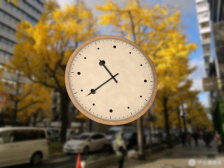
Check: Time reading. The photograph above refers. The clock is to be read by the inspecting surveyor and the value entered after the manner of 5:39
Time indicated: 10:38
